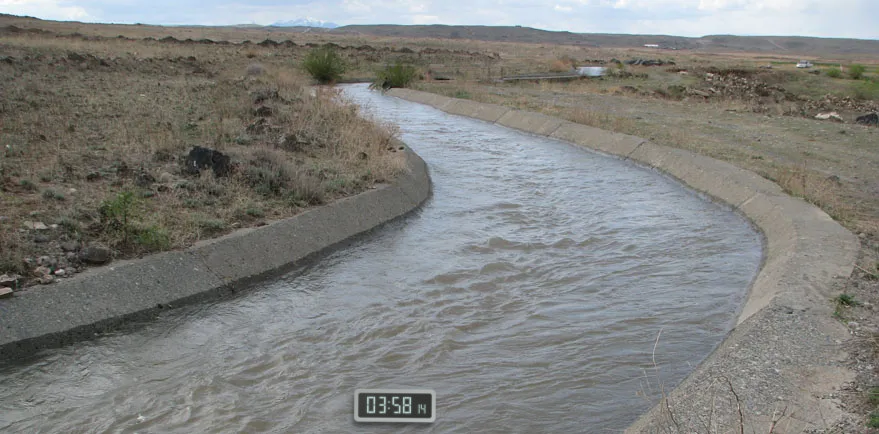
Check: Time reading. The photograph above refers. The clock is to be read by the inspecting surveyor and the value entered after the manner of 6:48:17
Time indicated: 3:58:14
